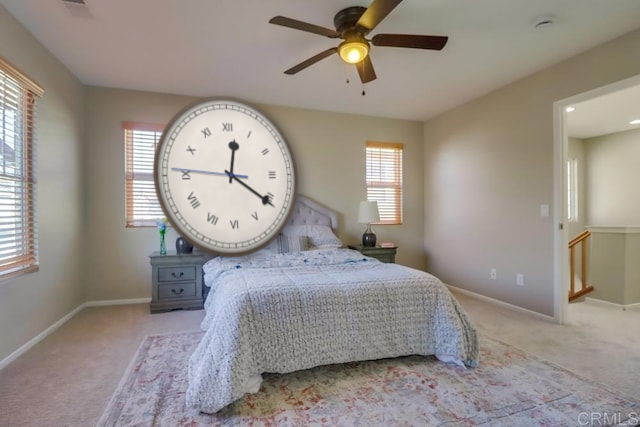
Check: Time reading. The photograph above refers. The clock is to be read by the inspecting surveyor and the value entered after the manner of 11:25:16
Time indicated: 12:20:46
